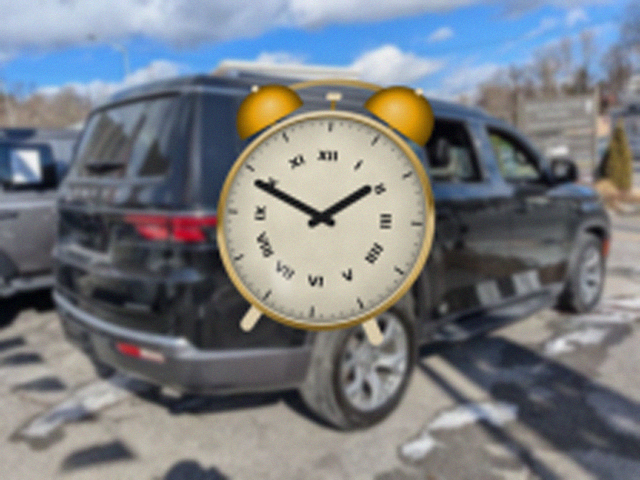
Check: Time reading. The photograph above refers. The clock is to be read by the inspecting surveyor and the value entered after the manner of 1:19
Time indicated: 1:49
